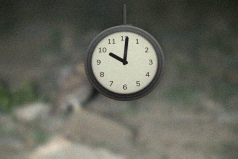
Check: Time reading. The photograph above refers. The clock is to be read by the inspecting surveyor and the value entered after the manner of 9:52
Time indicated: 10:01
